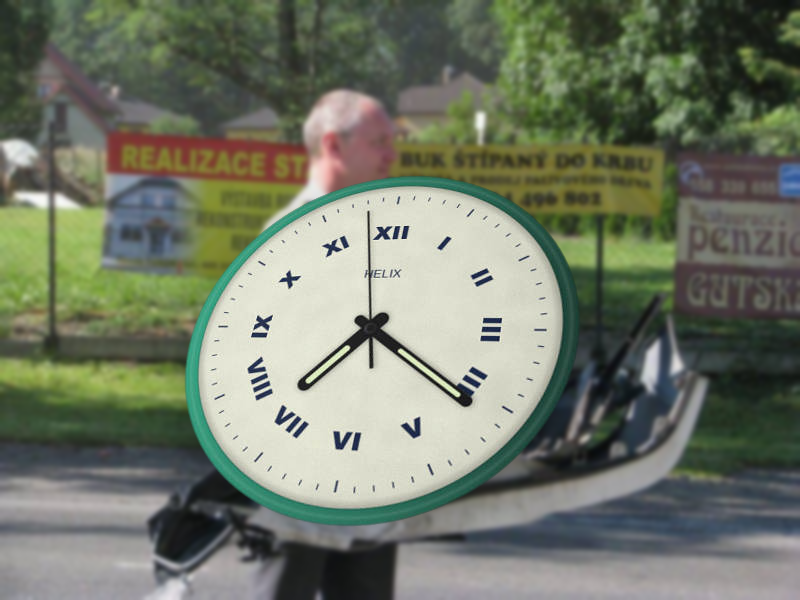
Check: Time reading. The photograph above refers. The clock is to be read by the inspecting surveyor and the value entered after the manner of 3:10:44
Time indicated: 7:20:58
